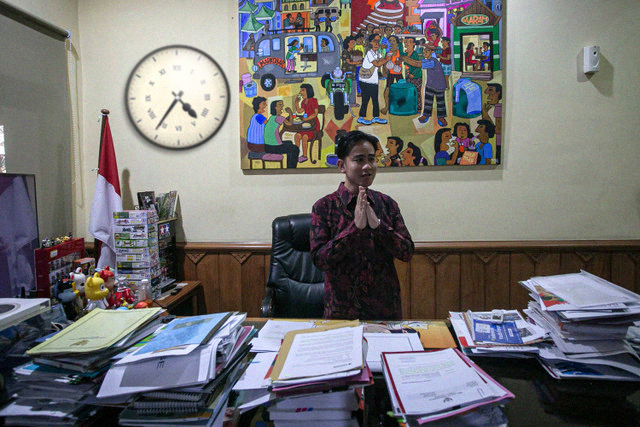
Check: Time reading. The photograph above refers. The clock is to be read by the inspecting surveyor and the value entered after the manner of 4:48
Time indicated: 4:36
